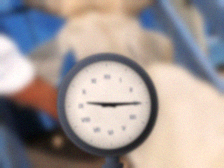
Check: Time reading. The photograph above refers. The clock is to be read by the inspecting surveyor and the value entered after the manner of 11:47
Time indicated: 9:15
